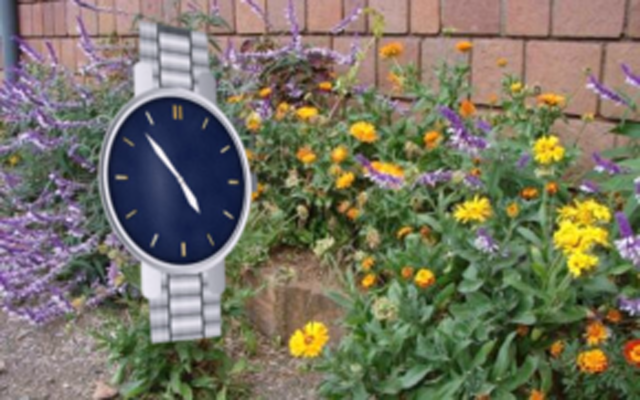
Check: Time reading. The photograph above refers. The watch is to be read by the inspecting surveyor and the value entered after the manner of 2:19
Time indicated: 4:53
